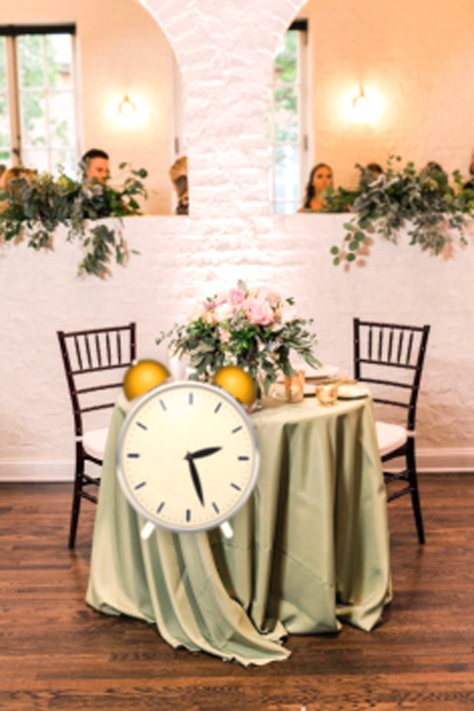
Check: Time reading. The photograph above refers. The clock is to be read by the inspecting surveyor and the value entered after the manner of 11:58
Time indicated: 2:27
